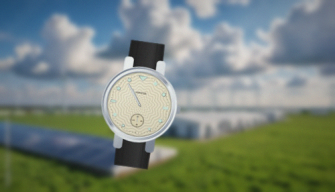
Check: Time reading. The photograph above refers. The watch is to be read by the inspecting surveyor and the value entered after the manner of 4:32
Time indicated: 10:54
